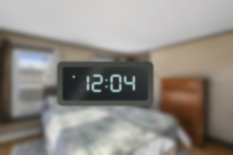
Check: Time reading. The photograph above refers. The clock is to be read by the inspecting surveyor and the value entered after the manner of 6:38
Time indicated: 12:04
